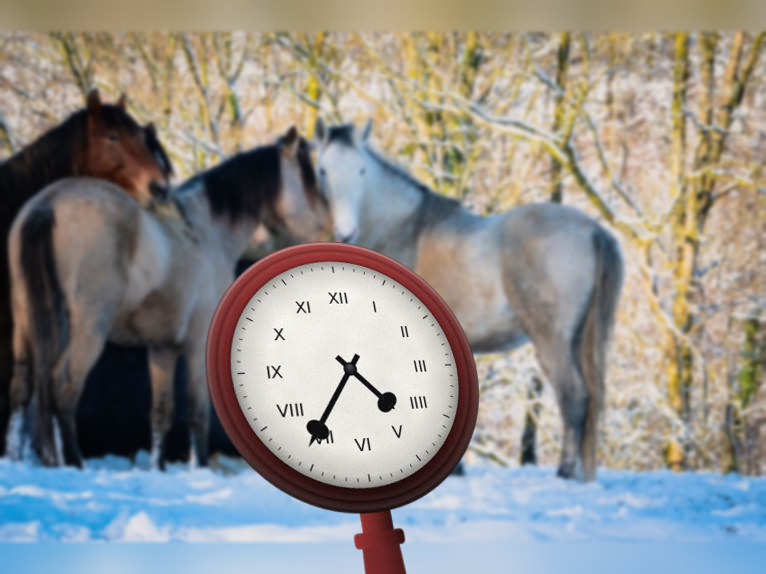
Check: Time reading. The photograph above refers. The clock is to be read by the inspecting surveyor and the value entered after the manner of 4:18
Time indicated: 4:36
